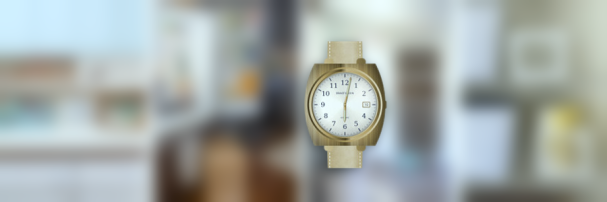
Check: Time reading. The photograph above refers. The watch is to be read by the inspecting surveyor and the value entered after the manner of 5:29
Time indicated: 6:02
